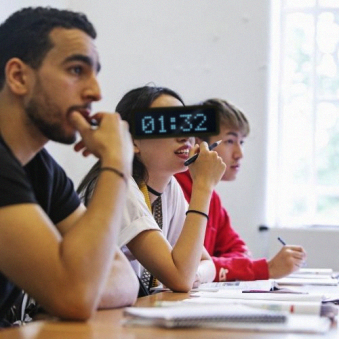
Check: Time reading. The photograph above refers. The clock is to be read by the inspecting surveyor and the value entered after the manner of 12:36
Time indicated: 1:32
